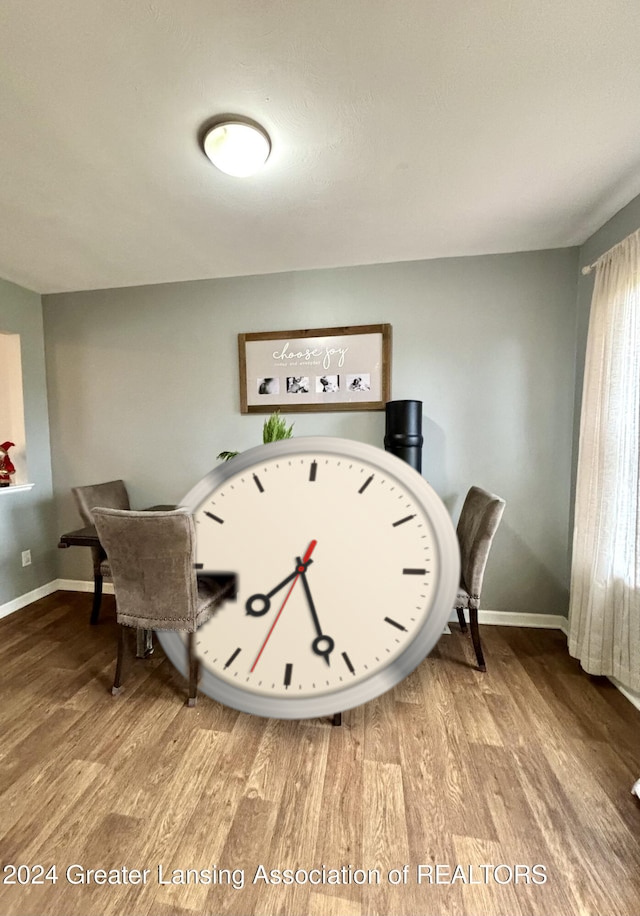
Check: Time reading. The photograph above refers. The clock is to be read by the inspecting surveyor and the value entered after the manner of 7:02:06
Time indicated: 7:26:33
